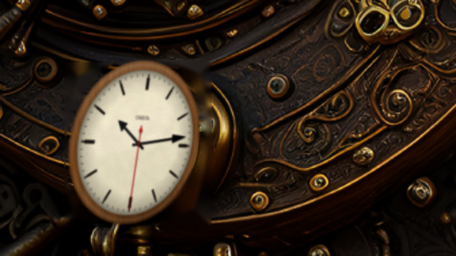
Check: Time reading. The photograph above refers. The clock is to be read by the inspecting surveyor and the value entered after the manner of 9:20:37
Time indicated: 10:13:30
